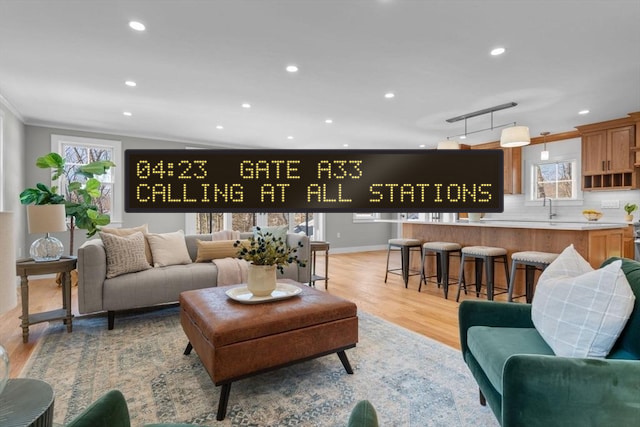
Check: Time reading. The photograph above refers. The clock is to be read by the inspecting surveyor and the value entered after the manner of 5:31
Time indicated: 4:23
